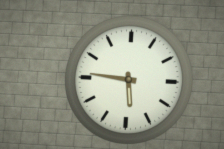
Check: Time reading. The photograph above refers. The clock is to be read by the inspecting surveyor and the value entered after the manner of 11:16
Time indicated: 5:46
